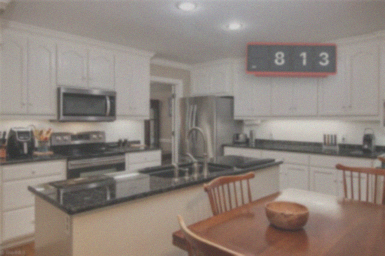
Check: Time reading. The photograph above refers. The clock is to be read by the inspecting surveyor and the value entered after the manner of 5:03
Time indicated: 8:13
